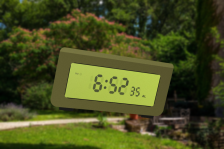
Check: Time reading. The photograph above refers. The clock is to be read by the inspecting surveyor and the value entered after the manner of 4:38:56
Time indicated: 6:52:35
